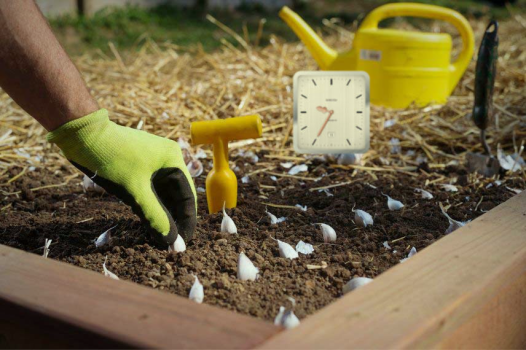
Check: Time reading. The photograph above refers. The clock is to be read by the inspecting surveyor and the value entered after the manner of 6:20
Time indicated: 9:35
